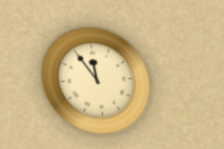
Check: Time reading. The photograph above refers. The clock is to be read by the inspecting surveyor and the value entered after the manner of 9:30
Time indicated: 11:55
